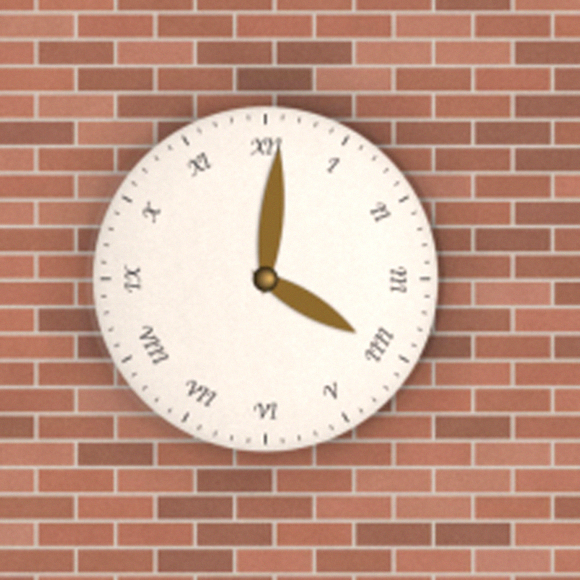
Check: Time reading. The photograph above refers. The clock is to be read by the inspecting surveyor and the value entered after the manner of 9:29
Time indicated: 4:01
